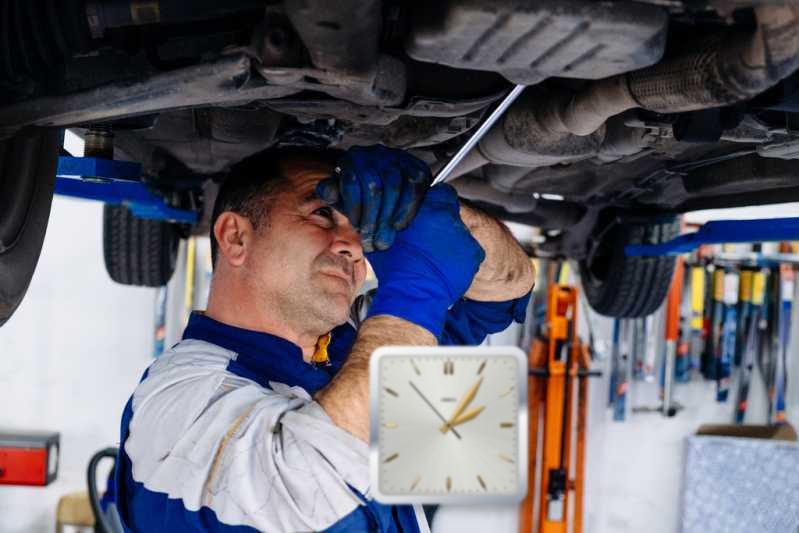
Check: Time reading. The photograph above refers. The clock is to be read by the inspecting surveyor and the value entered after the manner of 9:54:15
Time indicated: 2:05:53
